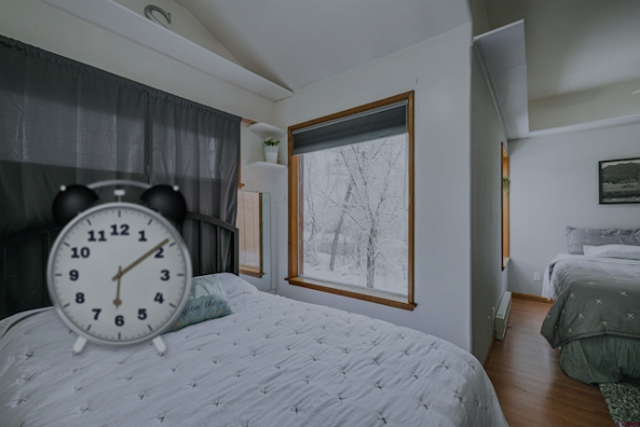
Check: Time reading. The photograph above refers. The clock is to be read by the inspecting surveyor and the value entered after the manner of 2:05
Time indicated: 6:09
